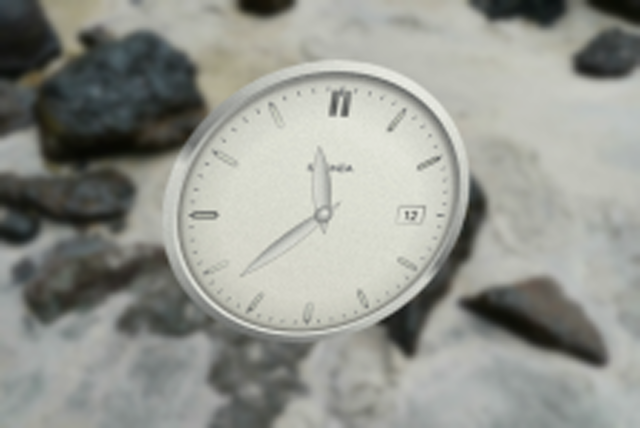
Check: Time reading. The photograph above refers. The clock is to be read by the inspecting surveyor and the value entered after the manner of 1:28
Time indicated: 11:38
